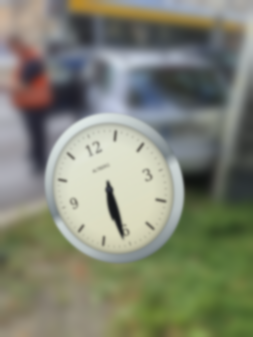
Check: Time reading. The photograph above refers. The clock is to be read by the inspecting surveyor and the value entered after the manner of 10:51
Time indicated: 6:31
